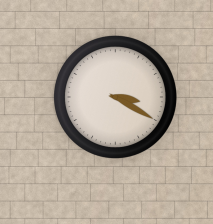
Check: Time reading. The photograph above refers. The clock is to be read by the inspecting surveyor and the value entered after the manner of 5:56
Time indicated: 3:20
